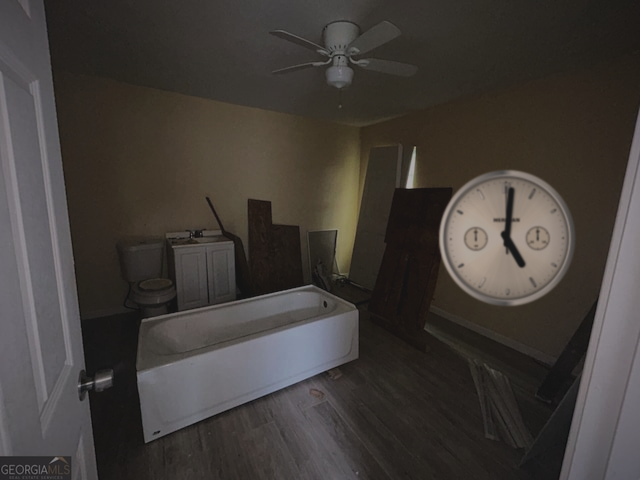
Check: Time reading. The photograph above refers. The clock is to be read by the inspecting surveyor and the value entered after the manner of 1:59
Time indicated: 5:01
